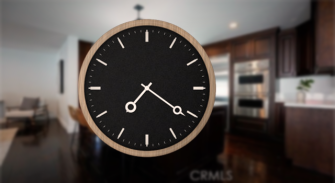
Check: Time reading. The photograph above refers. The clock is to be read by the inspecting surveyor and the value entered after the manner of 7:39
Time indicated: 7:21
